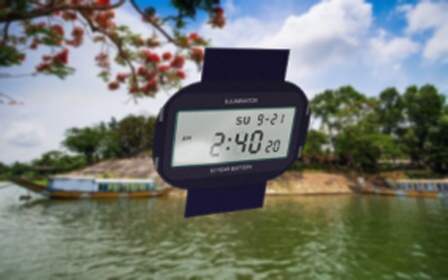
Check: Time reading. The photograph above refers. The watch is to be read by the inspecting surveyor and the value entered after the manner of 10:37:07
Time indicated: 2:40:20
